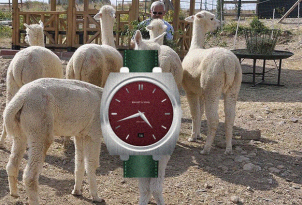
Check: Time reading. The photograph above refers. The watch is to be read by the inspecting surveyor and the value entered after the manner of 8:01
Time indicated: 4:42
